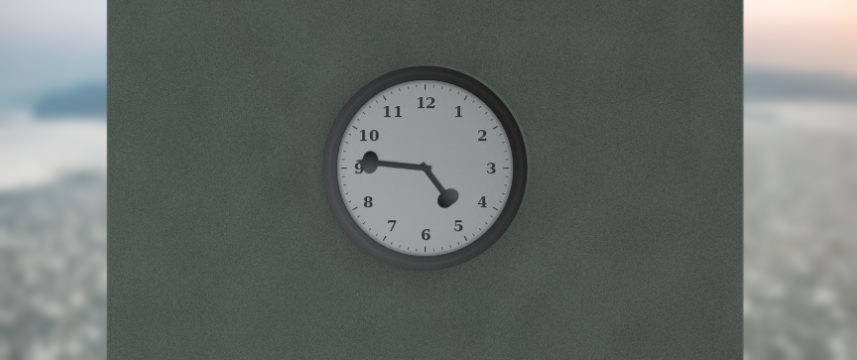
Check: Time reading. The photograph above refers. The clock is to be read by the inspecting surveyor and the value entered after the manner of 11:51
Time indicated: 4:46
